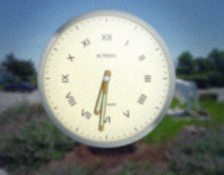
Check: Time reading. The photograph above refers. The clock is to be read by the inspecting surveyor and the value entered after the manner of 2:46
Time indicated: 6:31
